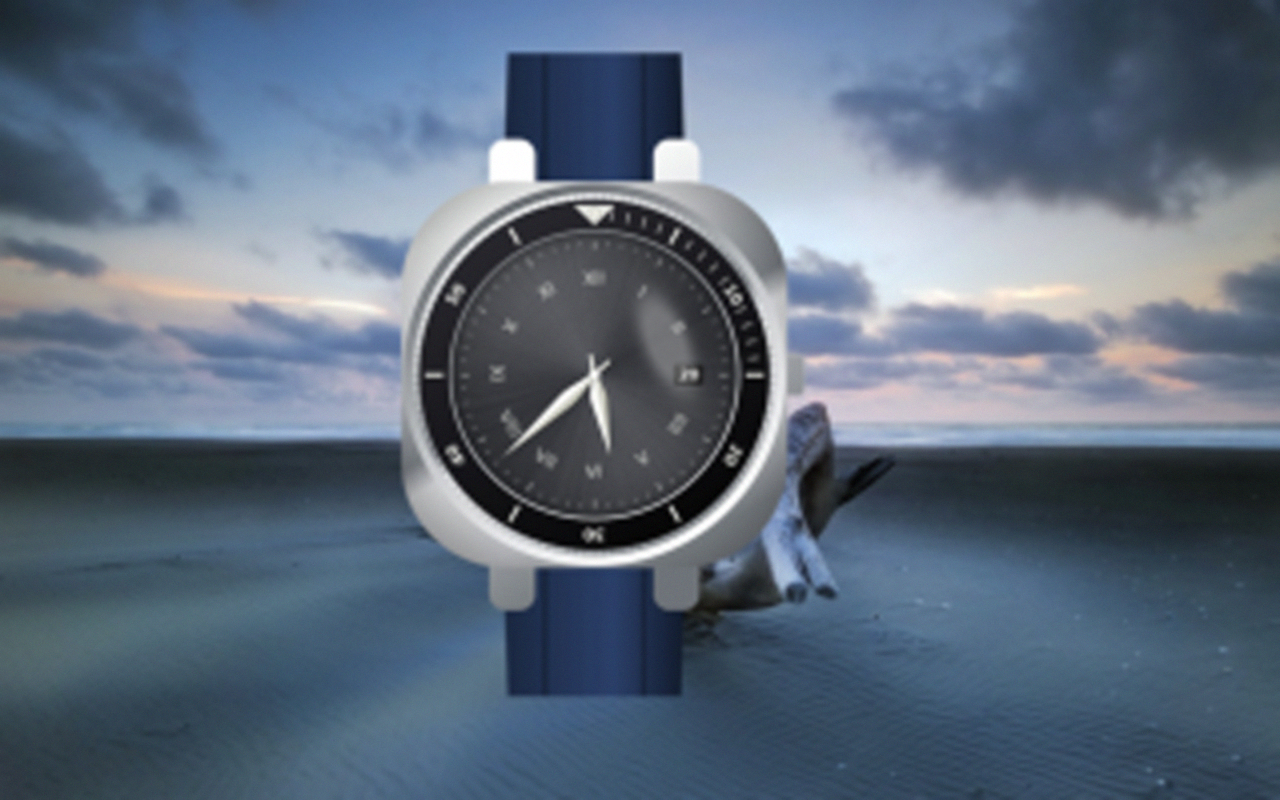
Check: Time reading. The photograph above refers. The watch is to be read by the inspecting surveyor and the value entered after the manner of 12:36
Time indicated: 5:38
